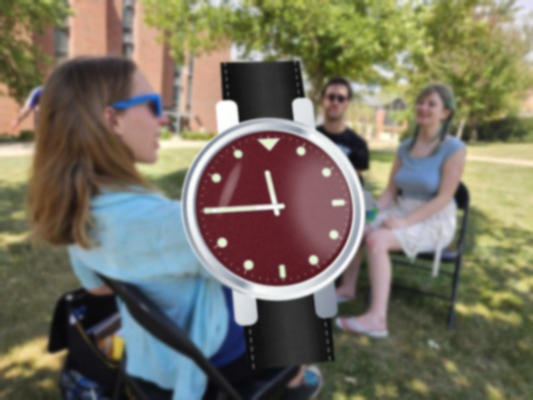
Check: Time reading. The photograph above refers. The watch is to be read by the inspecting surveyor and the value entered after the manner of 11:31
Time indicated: 11:45
